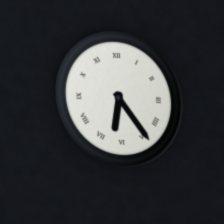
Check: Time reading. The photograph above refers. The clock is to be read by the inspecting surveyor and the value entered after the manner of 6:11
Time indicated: 6:24
